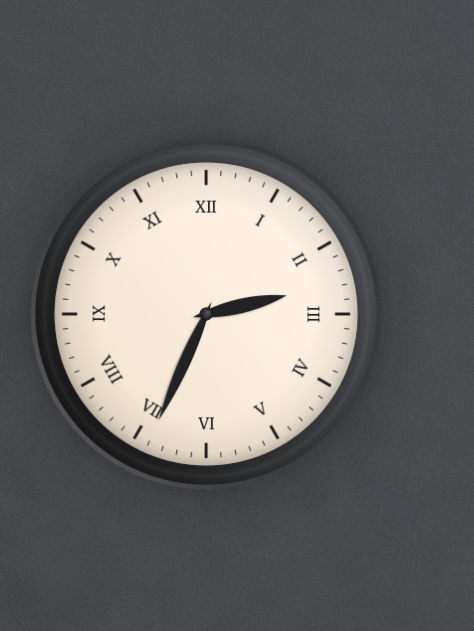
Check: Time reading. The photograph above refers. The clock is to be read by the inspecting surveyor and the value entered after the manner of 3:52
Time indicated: 2:34
